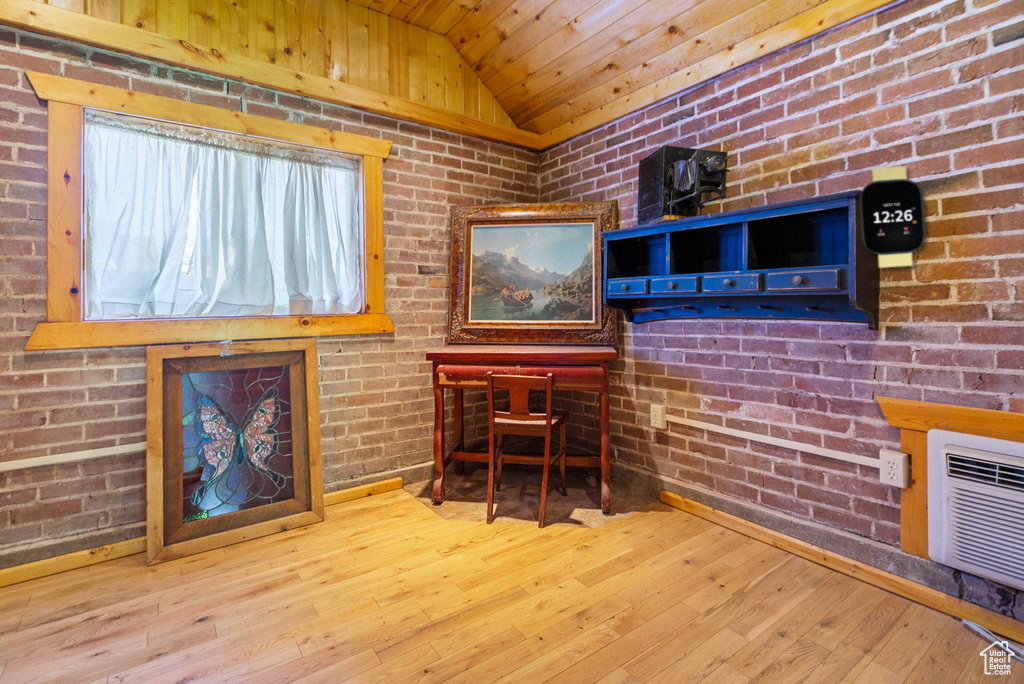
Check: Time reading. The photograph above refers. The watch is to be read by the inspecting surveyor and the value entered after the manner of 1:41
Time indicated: 12:26
